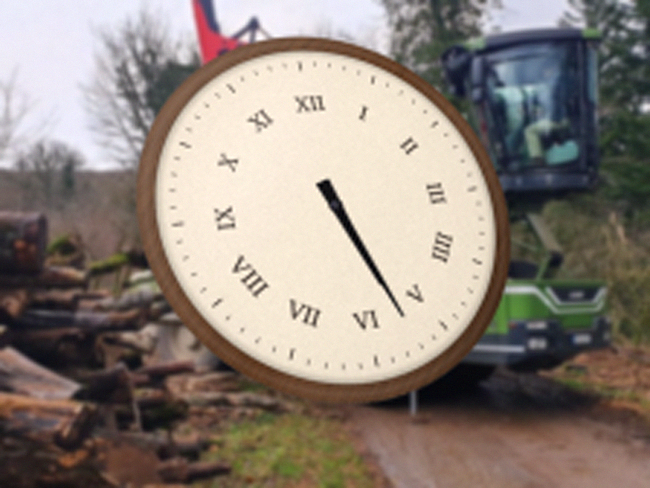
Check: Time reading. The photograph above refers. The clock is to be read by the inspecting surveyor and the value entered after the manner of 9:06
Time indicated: 5:27
